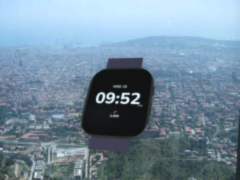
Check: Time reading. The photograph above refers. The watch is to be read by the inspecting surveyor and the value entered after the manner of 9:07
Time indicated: 9:52
